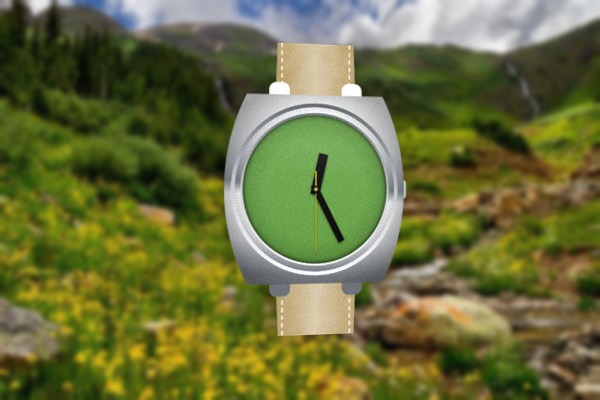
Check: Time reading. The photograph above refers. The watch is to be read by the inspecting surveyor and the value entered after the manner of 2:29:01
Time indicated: 12:25:30
